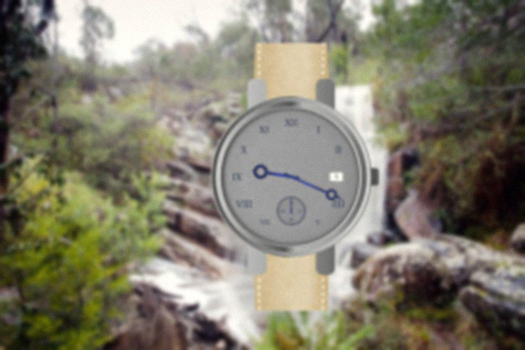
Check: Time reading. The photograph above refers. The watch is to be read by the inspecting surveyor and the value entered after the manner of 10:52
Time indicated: 9:19
